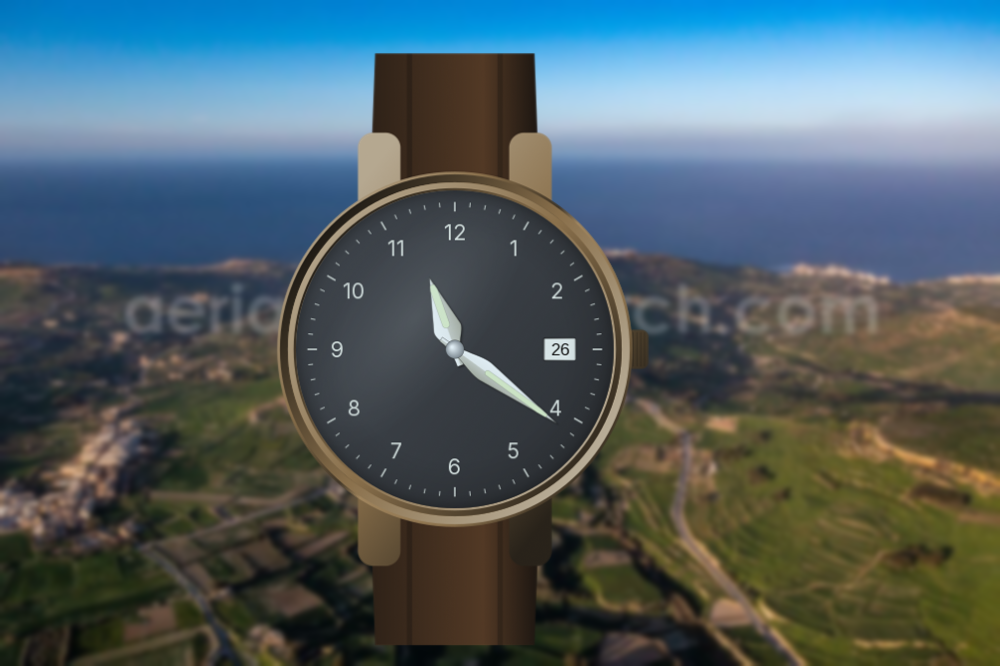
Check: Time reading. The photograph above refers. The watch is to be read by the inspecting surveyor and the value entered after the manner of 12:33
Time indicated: 11:21
